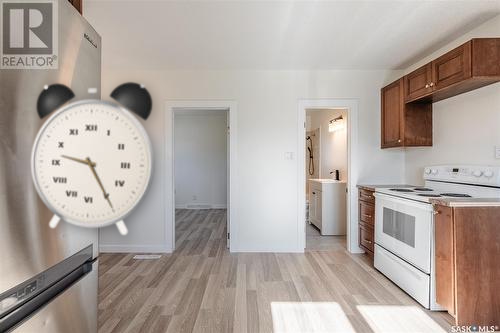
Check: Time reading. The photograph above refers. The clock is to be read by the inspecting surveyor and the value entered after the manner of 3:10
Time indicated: 9:25
